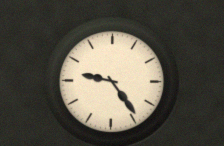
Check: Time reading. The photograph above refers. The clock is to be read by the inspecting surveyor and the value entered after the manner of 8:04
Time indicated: 9:24
